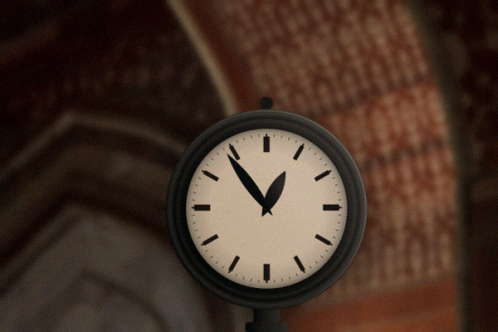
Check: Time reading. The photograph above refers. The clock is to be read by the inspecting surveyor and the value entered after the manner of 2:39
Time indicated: 12:54
